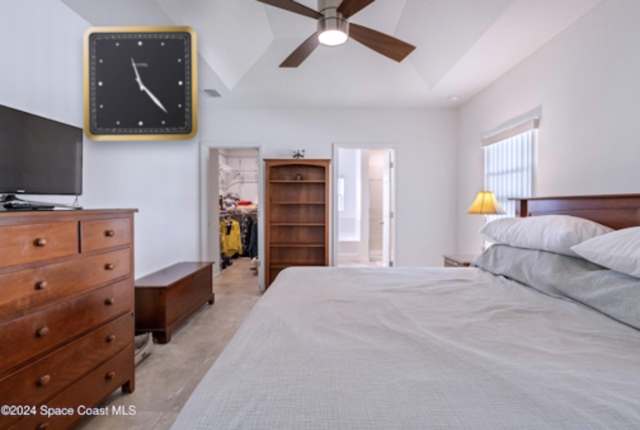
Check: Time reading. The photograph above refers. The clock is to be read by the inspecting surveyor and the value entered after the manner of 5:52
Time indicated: 11:23
